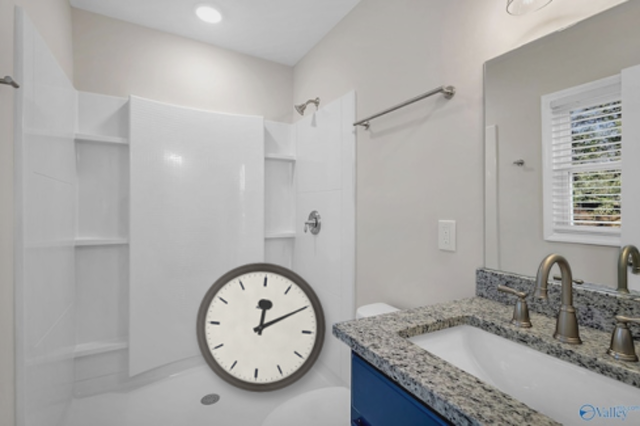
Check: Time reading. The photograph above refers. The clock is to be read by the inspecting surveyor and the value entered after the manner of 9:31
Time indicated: 12:10
